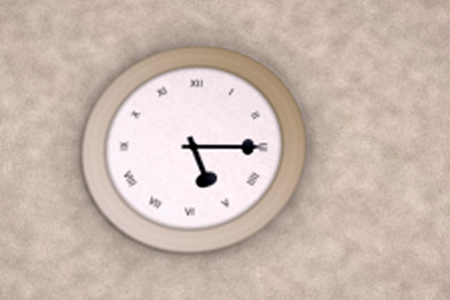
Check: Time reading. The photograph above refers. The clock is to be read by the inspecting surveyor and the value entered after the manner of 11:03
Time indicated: 5:15
